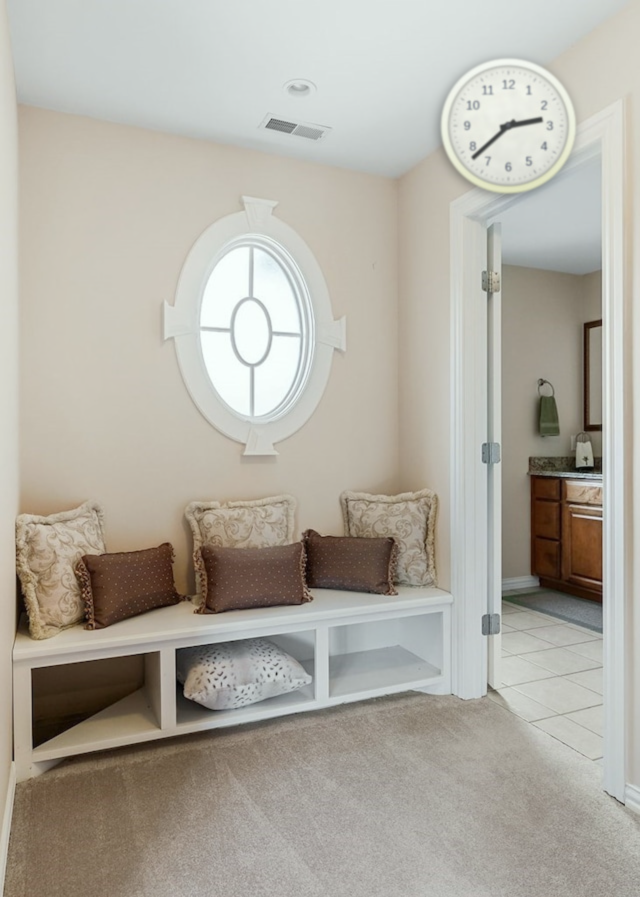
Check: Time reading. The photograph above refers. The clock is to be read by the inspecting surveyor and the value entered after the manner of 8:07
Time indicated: 2:38
